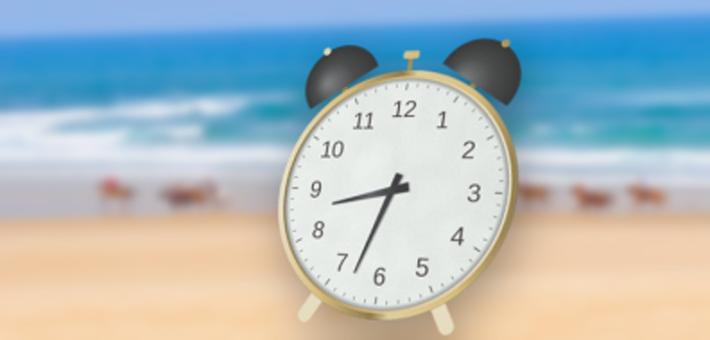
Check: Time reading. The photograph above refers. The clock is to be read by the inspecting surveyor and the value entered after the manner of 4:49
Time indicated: 8:33
